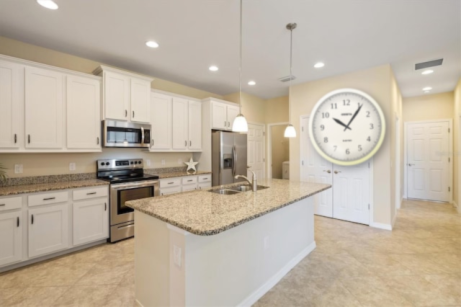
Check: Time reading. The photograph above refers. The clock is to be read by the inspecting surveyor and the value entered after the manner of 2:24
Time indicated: 10:06
